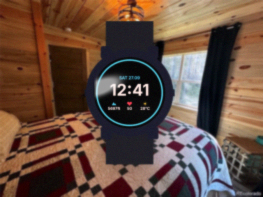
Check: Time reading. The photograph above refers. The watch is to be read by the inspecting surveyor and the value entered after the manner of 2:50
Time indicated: 12:41
